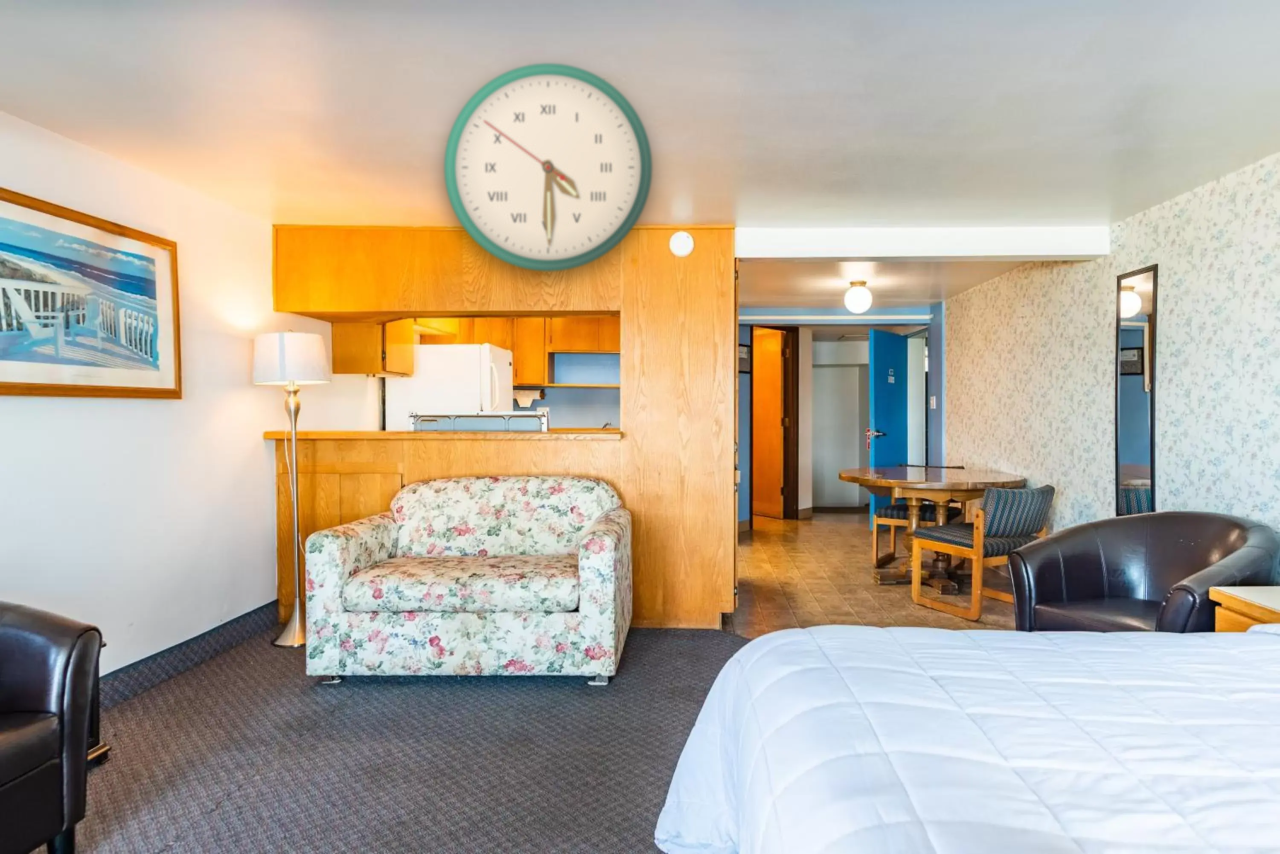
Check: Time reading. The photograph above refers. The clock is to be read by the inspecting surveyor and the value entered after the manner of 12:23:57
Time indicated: 4:29:51
